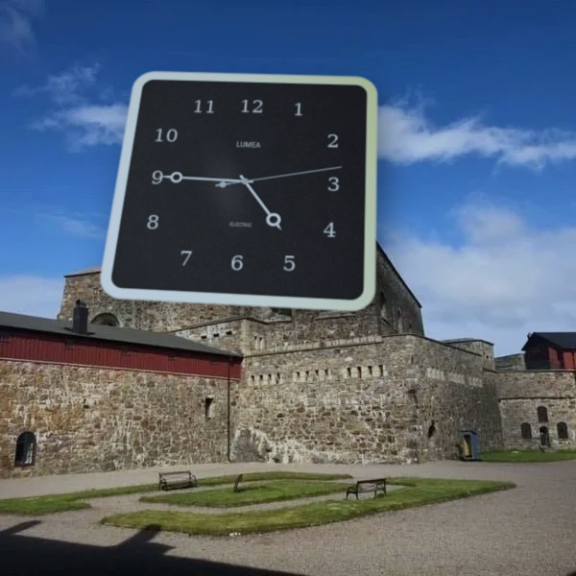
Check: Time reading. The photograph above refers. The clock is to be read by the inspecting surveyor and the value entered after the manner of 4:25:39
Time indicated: 4:45:13
